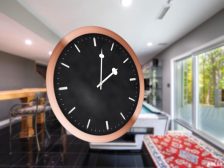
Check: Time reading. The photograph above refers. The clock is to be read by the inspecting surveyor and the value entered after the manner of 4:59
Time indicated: 2:02
